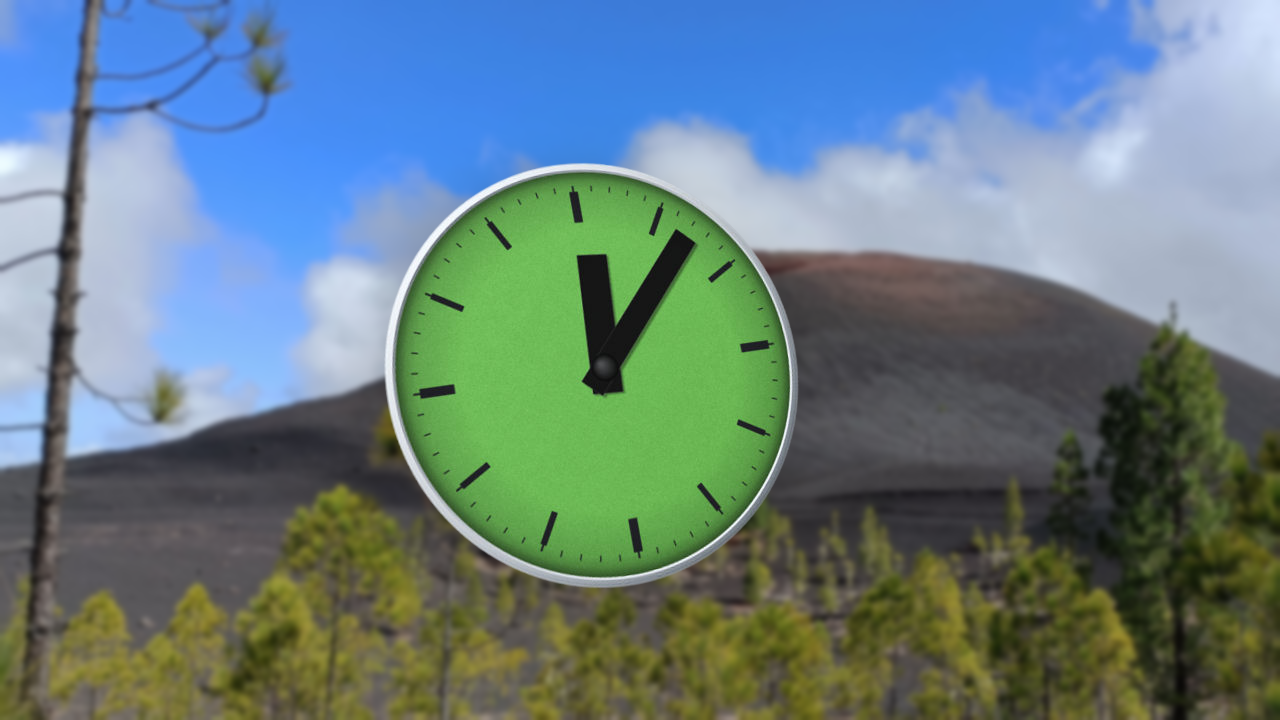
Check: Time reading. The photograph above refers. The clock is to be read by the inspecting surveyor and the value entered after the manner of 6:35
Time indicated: 12:07
